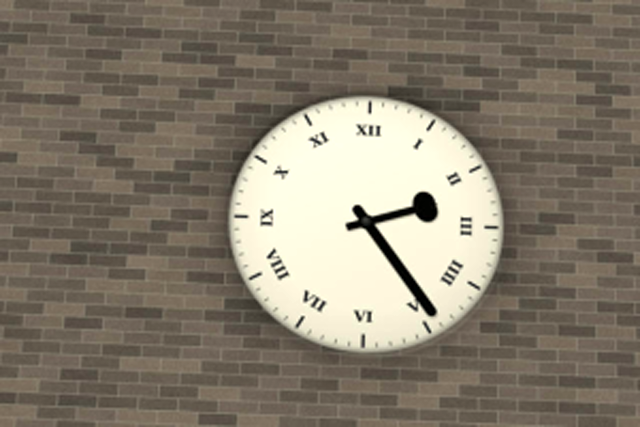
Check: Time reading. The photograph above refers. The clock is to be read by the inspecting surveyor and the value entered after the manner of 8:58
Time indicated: 2:24
